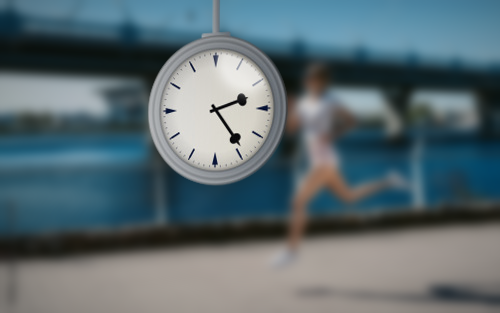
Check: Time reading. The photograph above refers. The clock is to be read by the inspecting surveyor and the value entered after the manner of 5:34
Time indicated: 2:24
